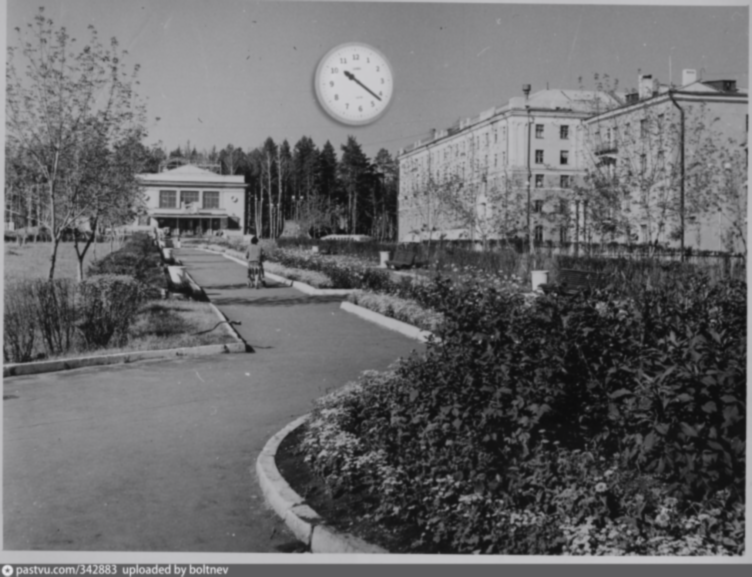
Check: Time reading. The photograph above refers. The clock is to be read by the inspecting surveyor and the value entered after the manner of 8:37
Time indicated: 10:22
